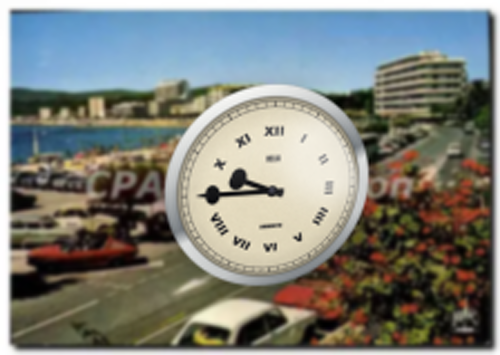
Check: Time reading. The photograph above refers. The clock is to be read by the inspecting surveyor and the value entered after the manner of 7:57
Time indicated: 9:45
